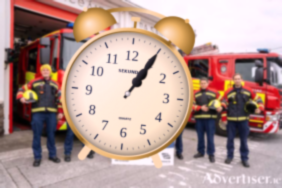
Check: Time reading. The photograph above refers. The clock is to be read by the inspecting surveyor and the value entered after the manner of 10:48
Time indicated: 1:05
